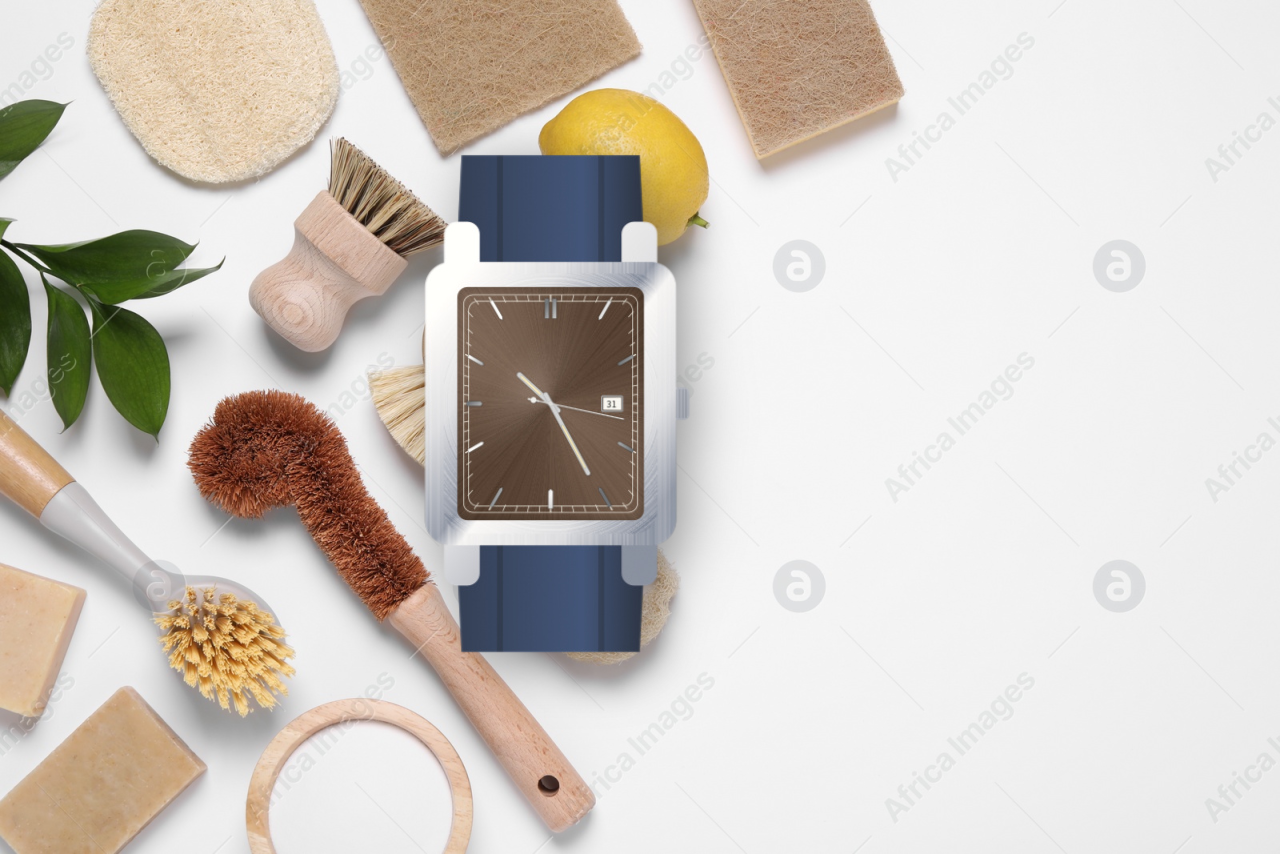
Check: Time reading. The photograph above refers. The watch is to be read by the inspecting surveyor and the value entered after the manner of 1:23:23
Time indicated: 10:25:17
